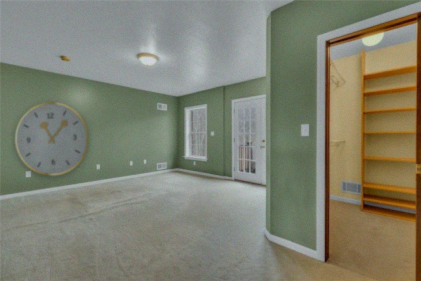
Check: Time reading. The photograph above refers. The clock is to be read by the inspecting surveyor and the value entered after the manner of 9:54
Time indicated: 11:07
